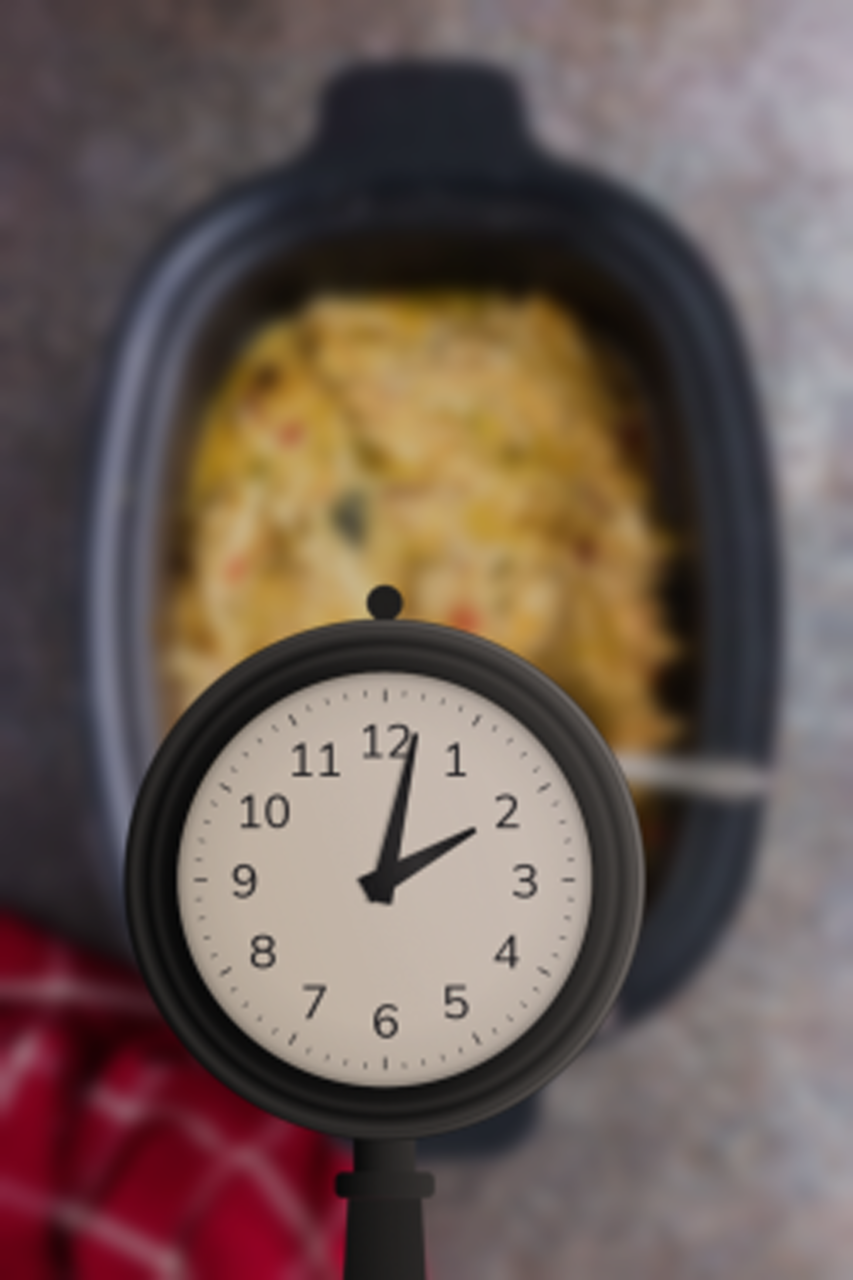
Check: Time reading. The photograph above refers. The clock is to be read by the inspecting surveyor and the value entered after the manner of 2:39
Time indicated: 2:02
